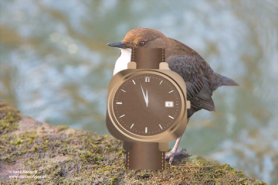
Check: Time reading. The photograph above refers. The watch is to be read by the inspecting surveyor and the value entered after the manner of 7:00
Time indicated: 11:57
